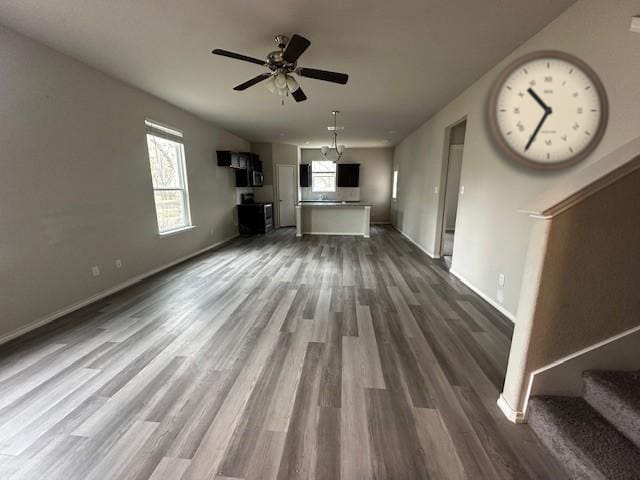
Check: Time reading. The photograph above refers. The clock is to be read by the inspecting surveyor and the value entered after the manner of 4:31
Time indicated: 10:35
